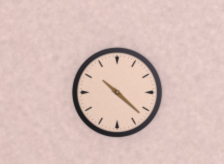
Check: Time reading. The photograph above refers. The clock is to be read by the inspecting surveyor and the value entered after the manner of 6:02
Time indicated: 10:22
